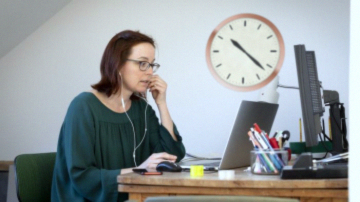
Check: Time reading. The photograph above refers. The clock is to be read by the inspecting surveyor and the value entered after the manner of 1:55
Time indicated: 10:22
